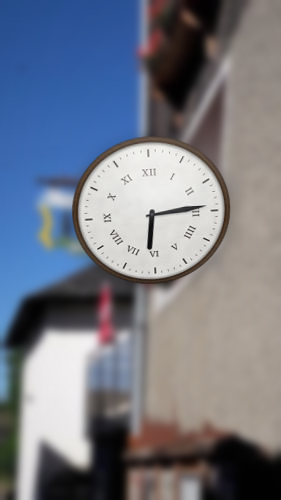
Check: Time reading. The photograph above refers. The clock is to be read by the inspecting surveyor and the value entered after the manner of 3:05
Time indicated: 6:14
